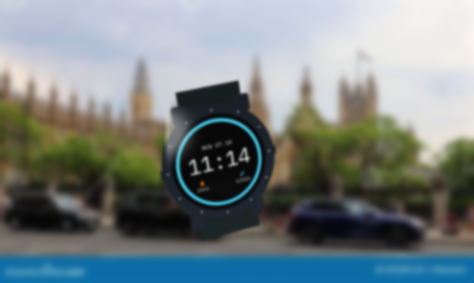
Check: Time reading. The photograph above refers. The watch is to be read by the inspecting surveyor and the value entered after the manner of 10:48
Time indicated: 11:14
